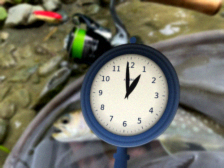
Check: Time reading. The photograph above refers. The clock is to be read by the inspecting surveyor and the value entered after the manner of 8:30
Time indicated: 12:59
